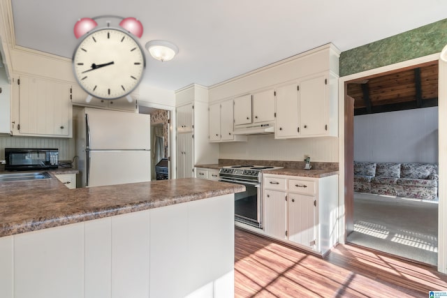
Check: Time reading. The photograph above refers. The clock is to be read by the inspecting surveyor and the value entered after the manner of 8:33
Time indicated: 8:42
